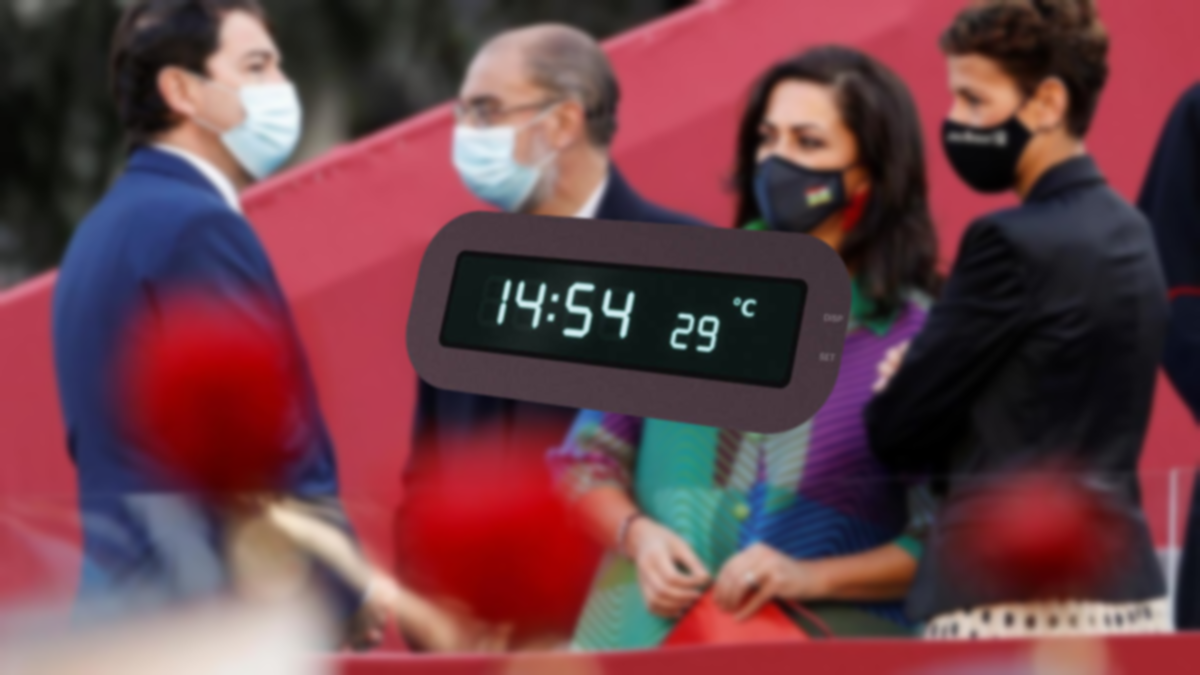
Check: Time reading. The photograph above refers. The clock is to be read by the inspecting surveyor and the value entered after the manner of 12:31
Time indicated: 14:54
